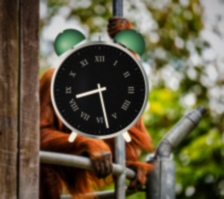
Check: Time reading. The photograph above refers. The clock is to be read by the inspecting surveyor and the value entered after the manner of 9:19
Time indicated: 8:28
